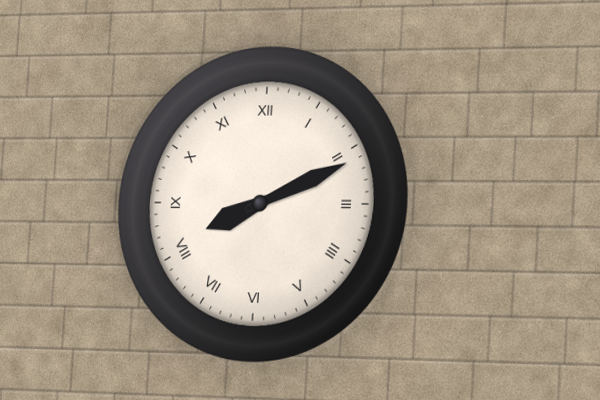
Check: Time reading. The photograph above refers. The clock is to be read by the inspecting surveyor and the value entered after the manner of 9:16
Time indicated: 8:11
